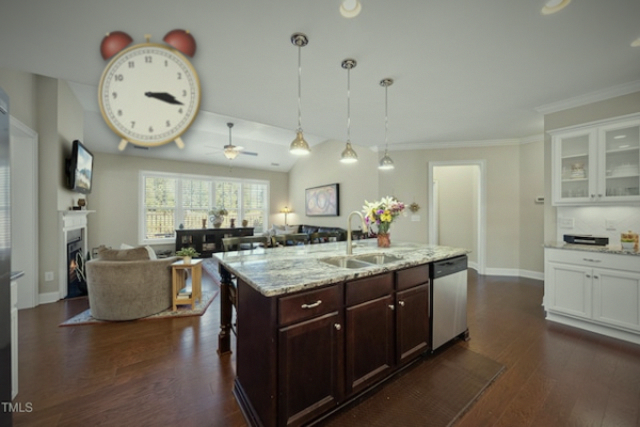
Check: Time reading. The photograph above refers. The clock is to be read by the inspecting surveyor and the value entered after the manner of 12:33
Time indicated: 3:18
